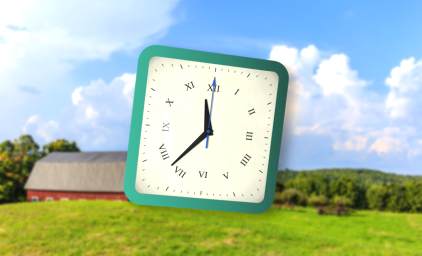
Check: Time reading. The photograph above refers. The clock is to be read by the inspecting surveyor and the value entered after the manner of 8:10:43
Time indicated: 11:37:00
